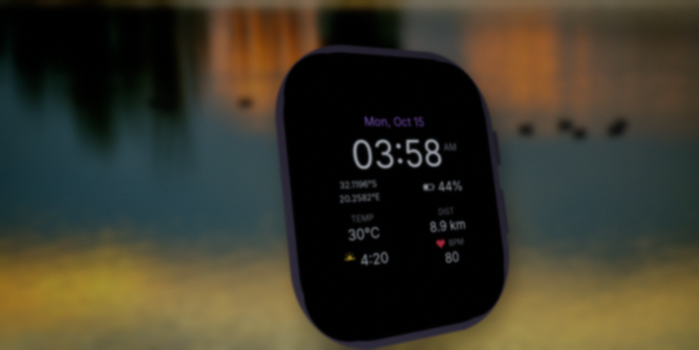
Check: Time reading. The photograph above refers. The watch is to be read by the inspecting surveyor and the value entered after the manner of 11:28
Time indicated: 3:58
